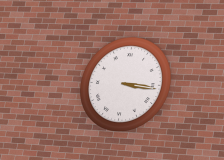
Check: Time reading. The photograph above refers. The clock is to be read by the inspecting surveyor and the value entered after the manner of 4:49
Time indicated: 3:16
